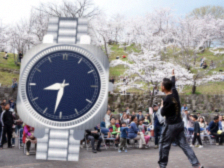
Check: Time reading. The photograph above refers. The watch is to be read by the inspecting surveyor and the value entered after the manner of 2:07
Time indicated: 8:32
